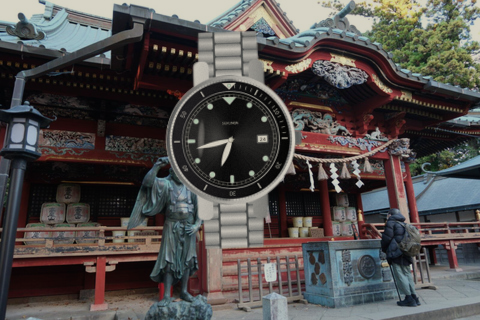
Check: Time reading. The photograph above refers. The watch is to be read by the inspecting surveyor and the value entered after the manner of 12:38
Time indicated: 6:43
